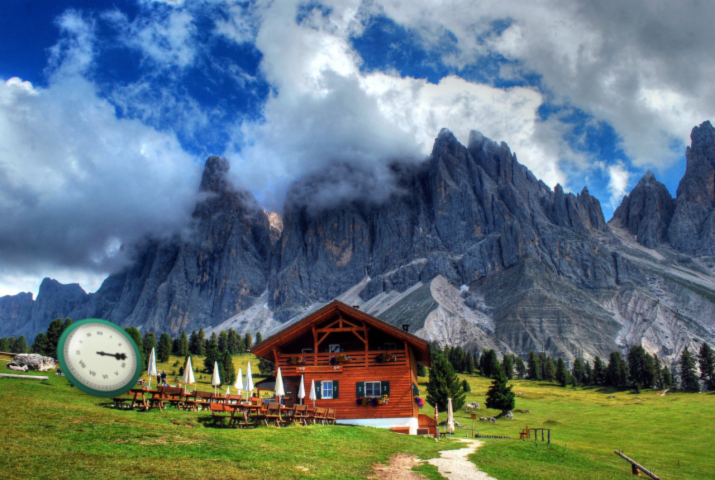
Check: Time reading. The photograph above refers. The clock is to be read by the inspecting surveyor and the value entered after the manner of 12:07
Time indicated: 3:16
